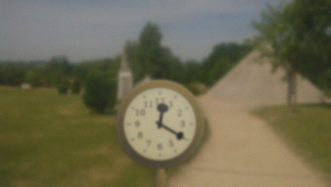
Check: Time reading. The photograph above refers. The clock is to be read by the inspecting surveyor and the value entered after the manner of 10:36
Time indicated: 12:20
